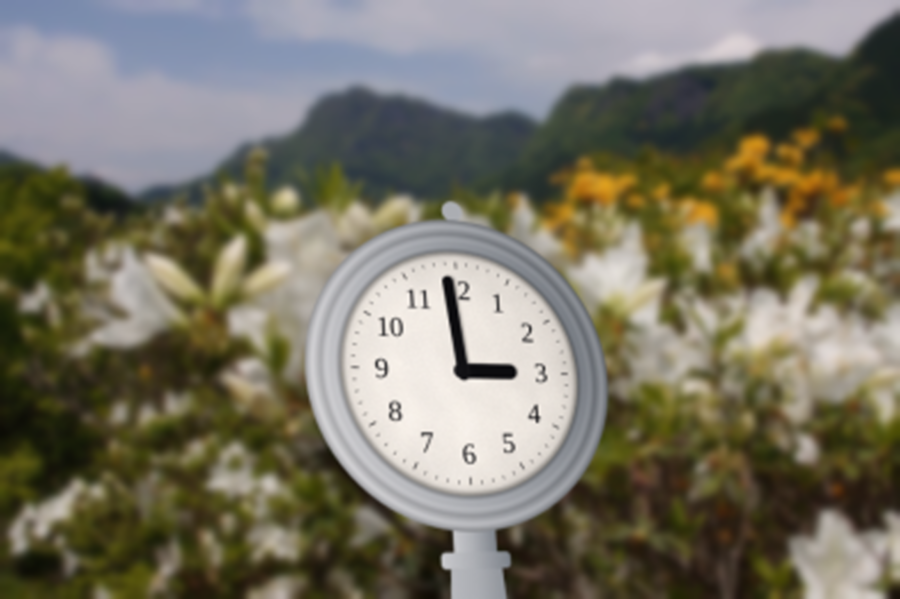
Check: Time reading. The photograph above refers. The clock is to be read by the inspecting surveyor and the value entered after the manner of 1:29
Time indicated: 2:59
